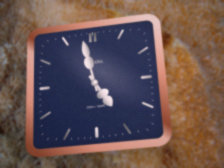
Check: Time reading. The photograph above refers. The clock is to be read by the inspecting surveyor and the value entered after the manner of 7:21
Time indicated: 4:58
